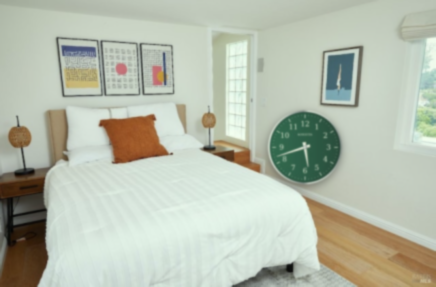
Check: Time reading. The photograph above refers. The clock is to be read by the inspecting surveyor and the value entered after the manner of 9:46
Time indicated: 5:42
